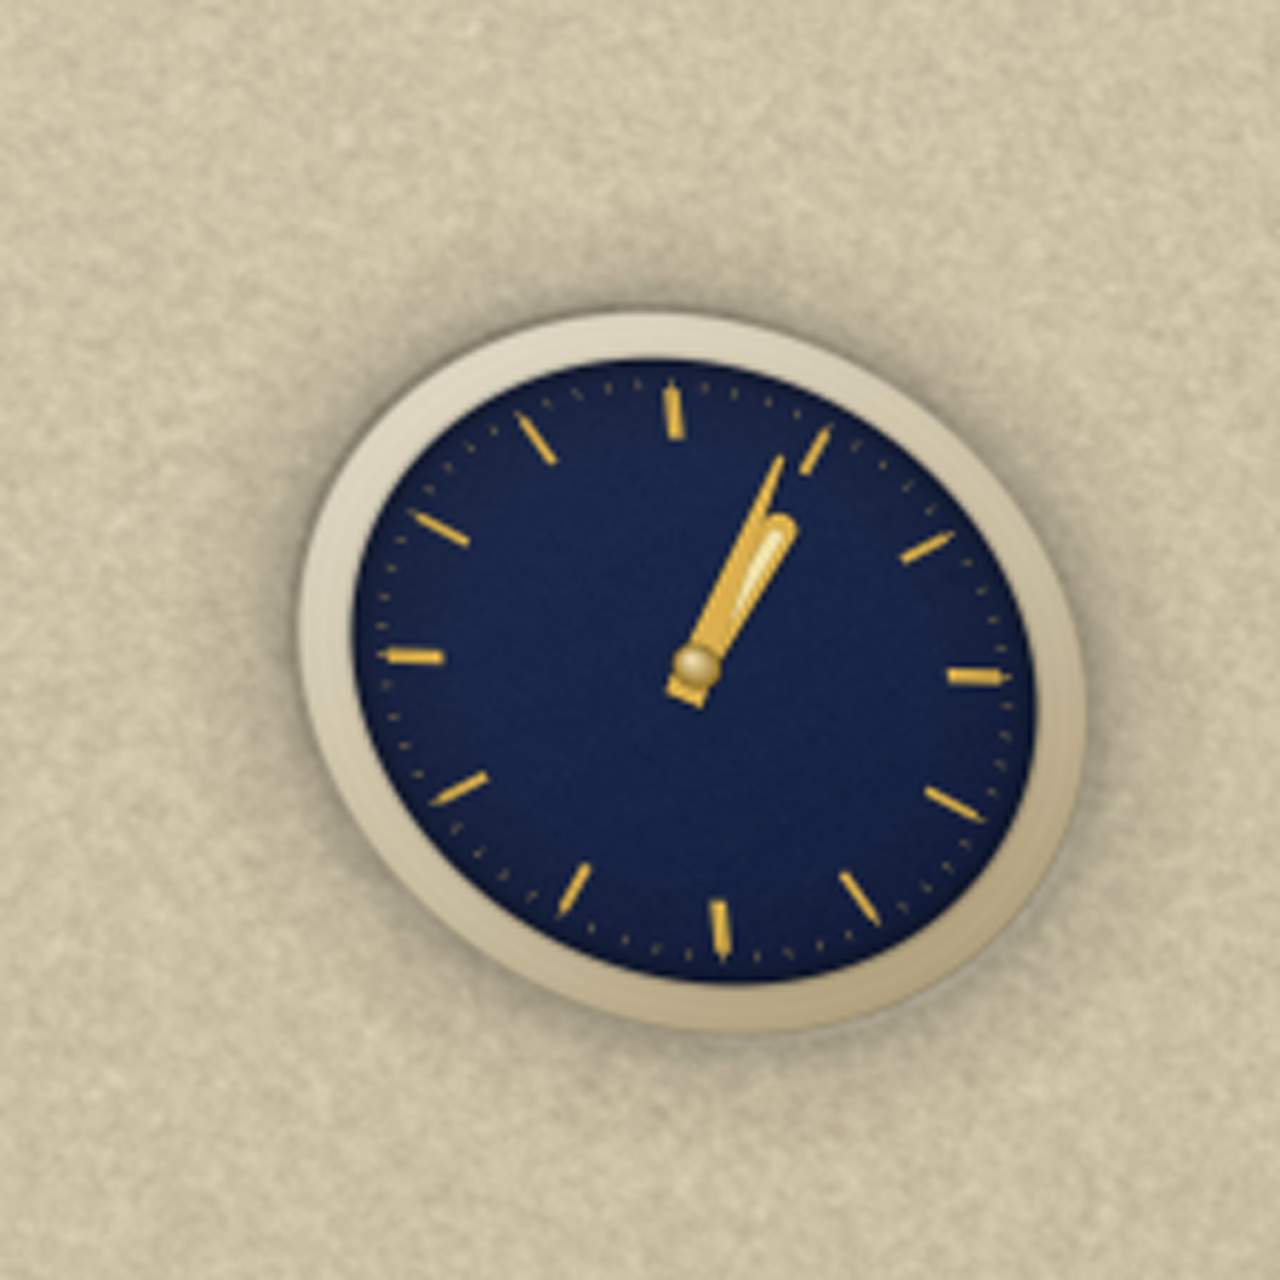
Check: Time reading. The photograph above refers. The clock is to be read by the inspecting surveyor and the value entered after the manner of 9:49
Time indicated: 1:04
